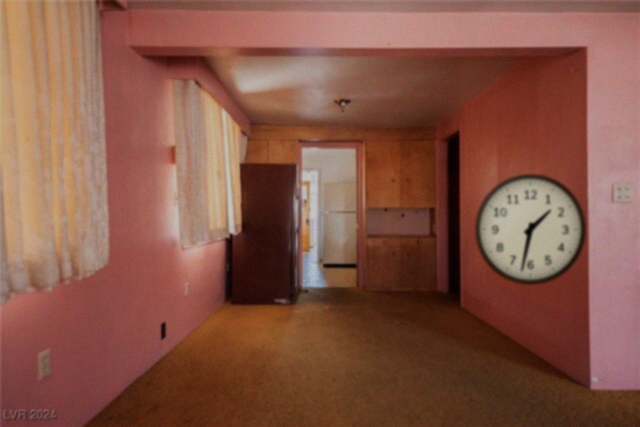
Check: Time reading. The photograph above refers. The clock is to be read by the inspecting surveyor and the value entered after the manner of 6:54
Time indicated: 1:32
